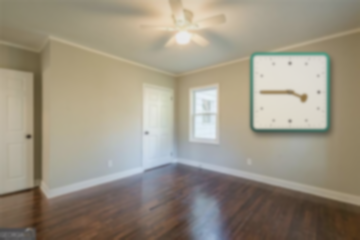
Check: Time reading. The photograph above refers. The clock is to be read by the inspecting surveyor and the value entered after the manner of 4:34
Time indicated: 3:45
